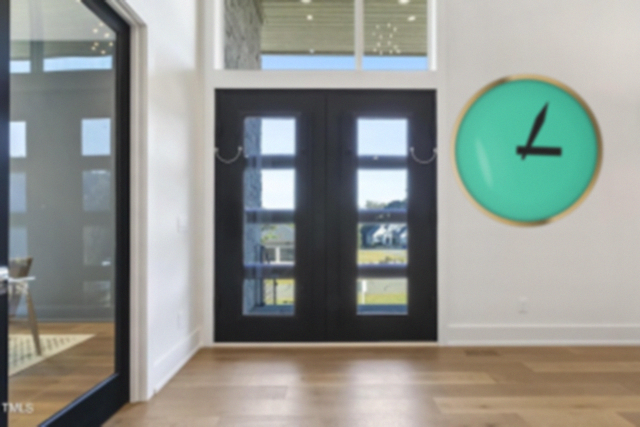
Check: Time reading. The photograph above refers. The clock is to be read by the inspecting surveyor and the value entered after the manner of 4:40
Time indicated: 3:04
